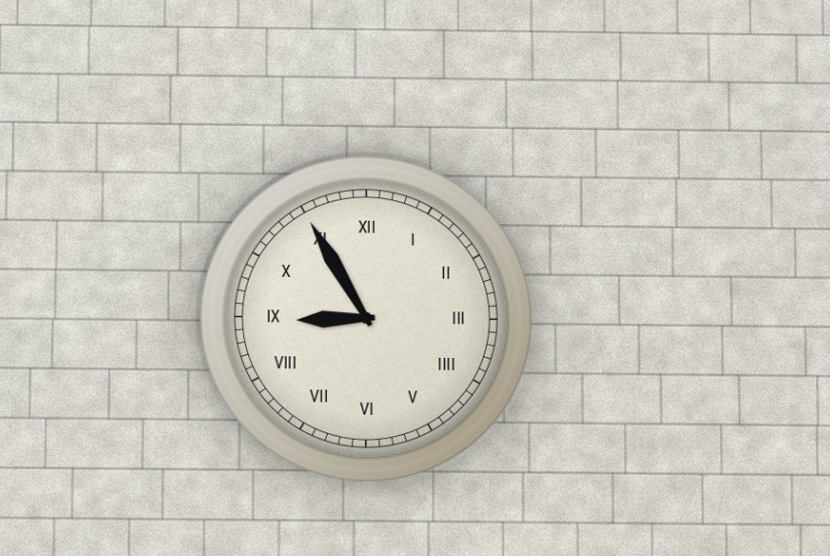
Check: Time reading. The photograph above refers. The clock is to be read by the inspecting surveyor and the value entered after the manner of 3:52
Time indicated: 8:55
